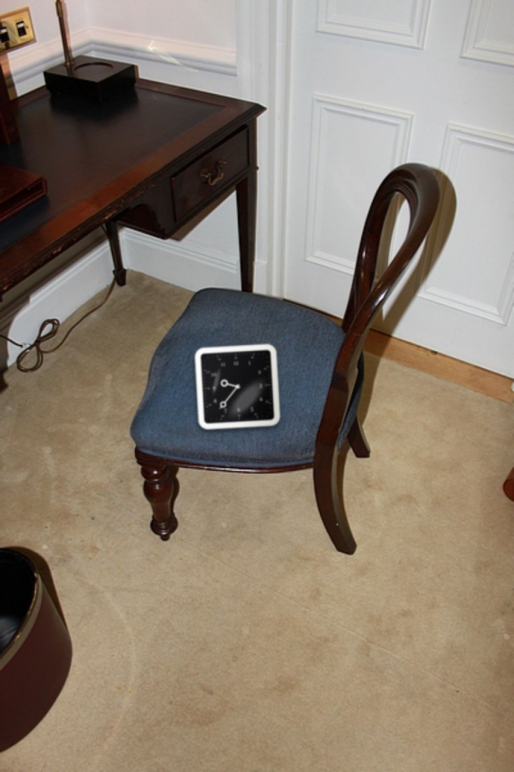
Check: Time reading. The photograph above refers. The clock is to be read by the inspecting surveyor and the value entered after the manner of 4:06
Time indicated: 9:37
